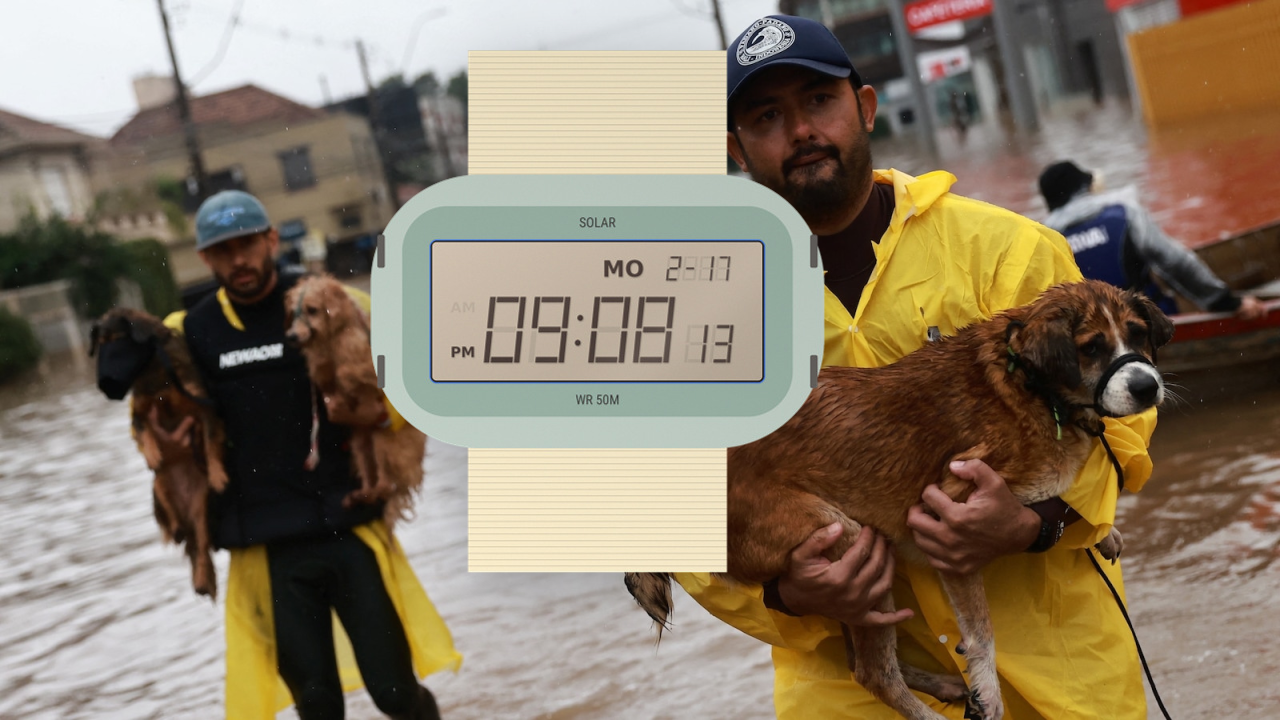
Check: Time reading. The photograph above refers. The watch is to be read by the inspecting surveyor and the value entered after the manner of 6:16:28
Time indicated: 9:08:13
